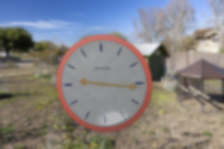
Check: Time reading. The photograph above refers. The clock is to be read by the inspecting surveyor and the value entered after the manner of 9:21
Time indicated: 9:16
